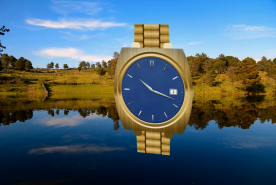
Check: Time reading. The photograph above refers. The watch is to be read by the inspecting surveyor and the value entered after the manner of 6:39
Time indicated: 10:18
